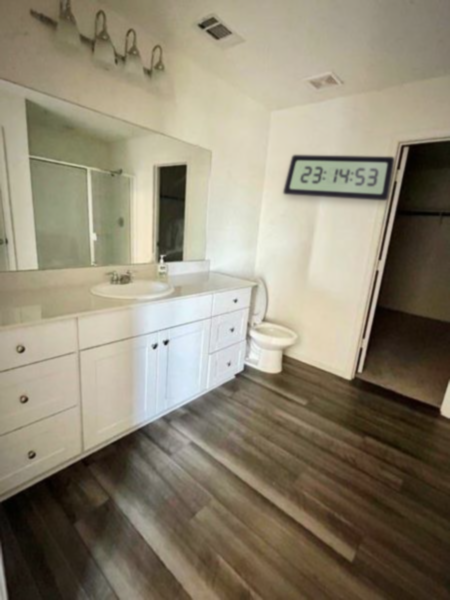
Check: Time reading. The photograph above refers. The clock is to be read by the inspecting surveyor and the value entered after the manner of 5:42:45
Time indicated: 23:14:53
